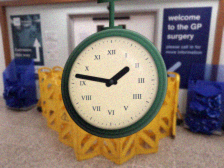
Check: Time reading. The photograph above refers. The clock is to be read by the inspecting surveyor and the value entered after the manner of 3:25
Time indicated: 1:47
